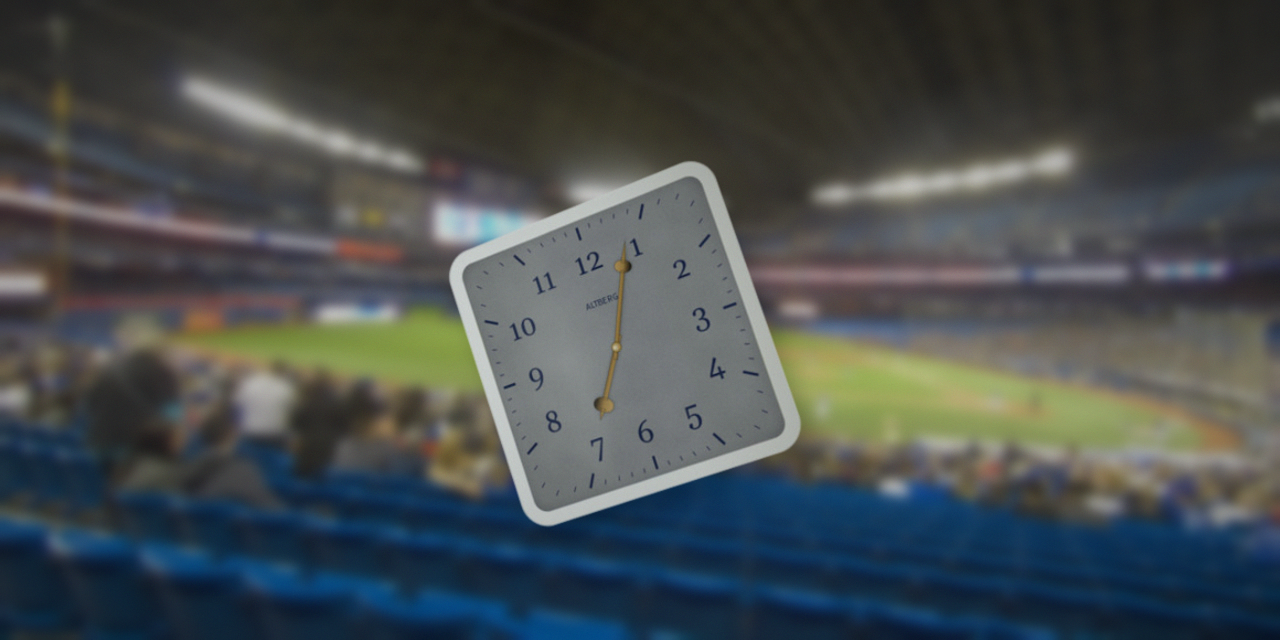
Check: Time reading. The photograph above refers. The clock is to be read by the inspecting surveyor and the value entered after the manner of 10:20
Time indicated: 7:04
